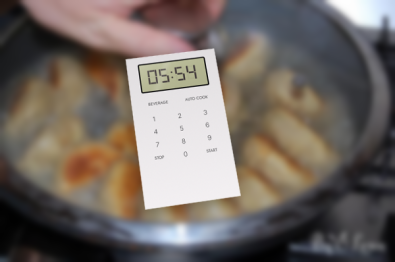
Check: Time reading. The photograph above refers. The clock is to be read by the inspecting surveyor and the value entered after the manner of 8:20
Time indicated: 5:54
